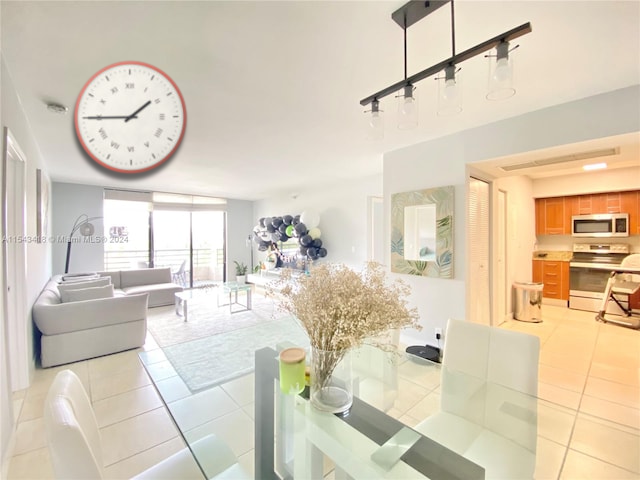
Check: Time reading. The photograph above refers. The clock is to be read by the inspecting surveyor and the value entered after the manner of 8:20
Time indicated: 1:45
